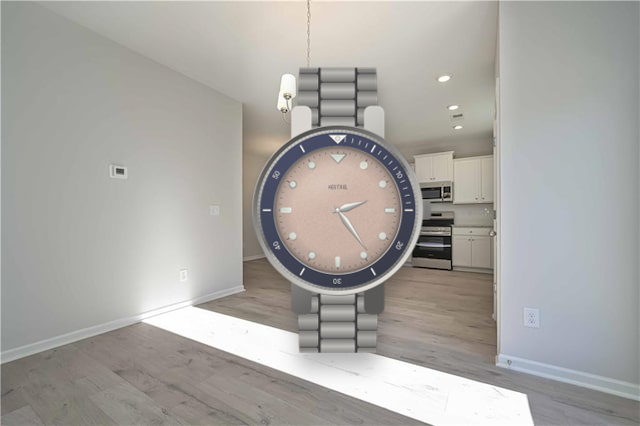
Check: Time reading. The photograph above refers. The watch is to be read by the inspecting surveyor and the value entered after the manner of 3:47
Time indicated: 2:24
